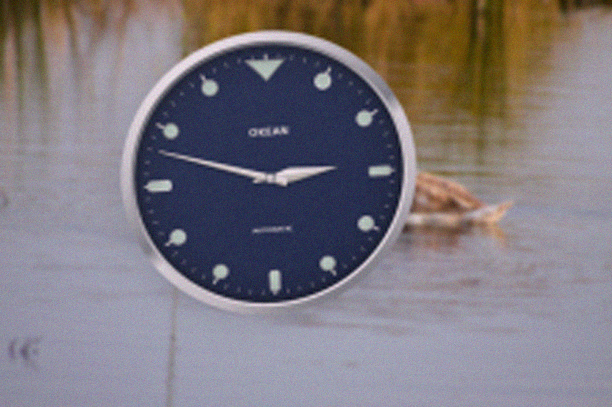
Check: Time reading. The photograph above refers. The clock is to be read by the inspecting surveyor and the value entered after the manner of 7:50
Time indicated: 2:48
